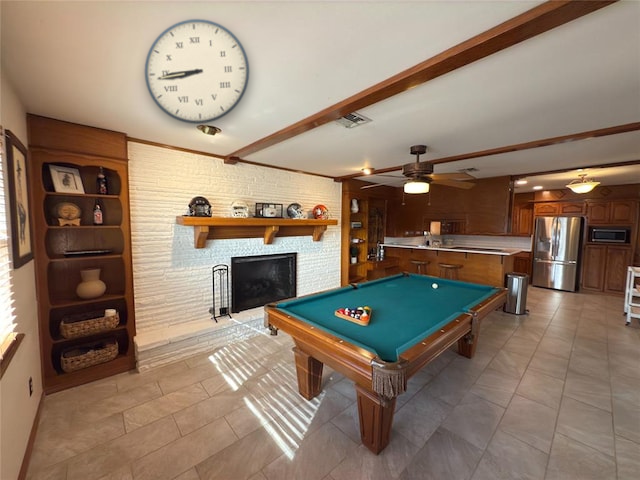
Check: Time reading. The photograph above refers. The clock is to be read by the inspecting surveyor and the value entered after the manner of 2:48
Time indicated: 8:44
